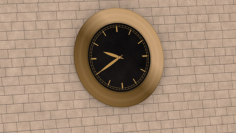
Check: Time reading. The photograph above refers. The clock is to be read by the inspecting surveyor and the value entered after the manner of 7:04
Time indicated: 9:40
